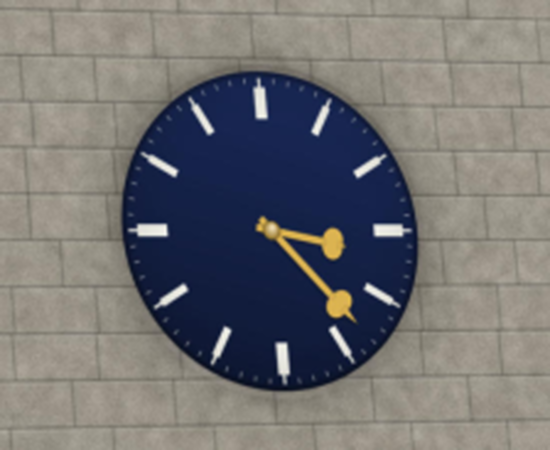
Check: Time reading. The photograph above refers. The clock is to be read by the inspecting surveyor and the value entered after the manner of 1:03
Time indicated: 3:23
